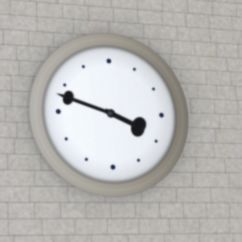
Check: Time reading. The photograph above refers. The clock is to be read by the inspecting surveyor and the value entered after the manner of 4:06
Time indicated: 3:48
